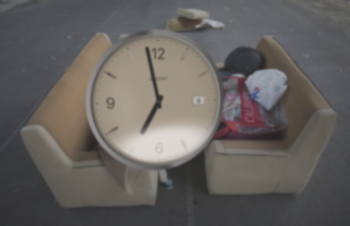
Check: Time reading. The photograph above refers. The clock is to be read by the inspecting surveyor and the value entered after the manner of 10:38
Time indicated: 6:58
